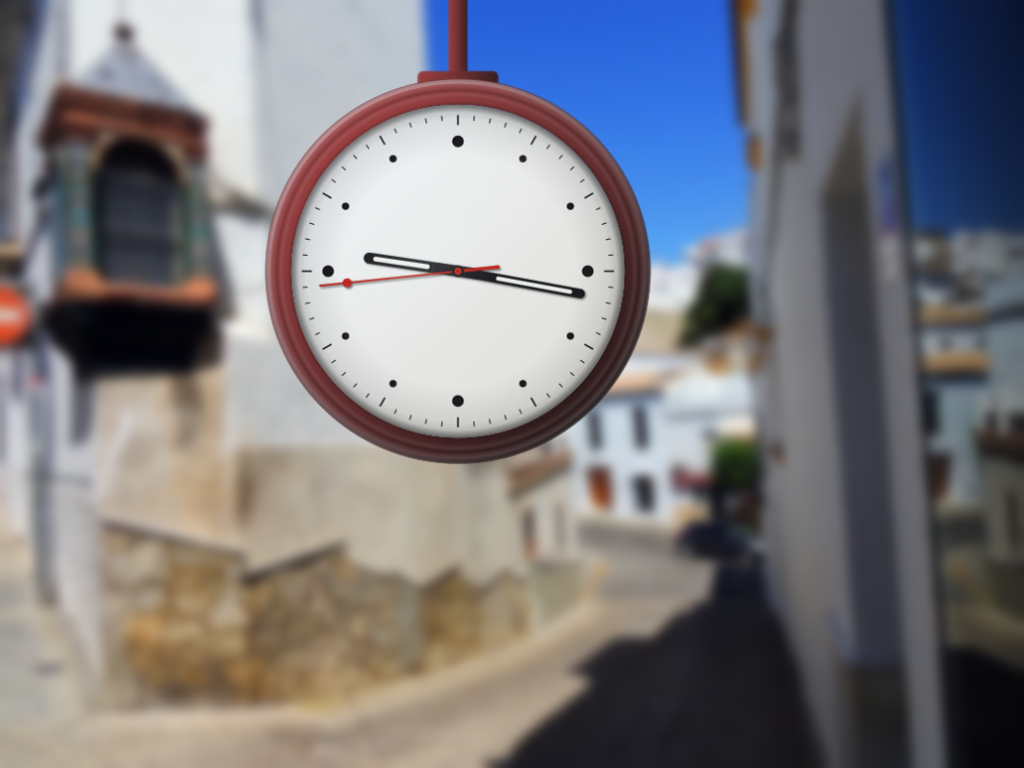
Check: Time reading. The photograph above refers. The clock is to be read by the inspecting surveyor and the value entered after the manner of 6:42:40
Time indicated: 9:16:44
